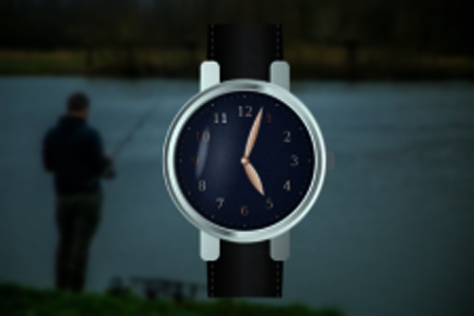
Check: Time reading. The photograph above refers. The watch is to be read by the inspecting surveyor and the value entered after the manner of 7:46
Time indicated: 5:03
